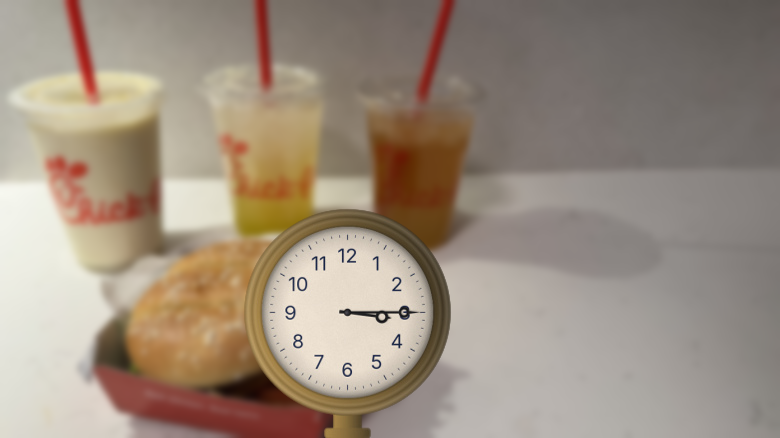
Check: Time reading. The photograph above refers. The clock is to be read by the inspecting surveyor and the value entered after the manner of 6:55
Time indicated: 3:15
